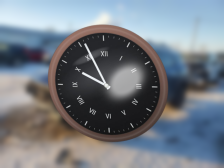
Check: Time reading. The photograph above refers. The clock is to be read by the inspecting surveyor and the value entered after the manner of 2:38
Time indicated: 9:56
